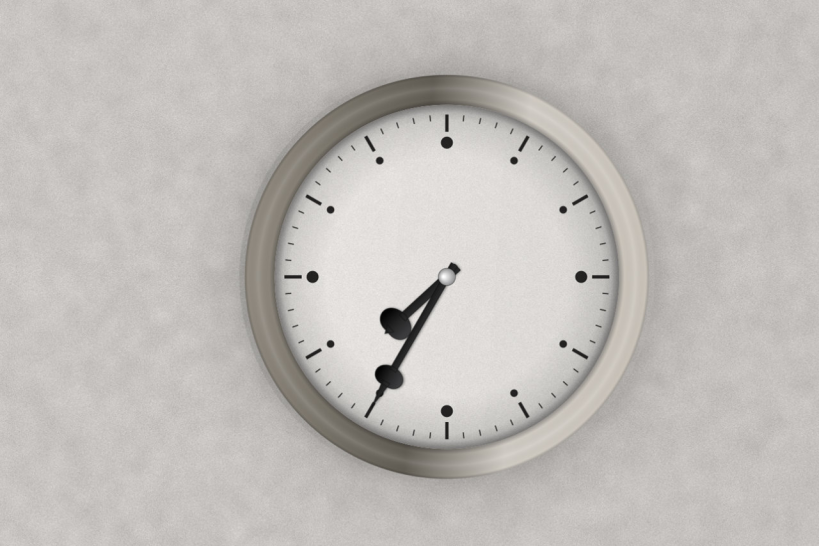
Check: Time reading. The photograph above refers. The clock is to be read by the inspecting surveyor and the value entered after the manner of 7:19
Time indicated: 7:35
